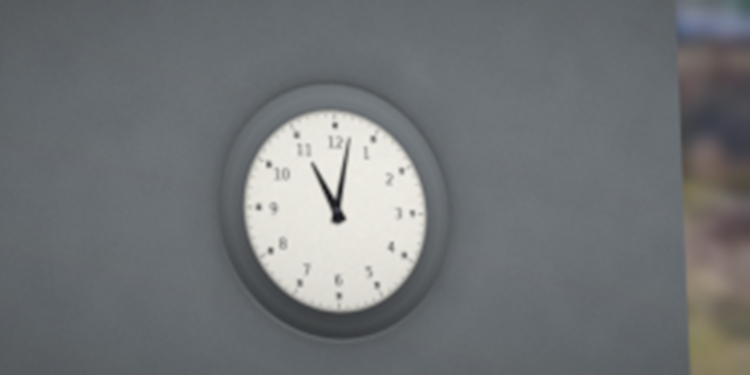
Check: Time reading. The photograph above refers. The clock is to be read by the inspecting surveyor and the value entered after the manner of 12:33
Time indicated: 11:02
